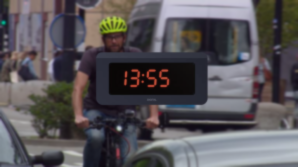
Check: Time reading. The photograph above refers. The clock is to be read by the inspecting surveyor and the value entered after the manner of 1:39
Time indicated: 13:55
